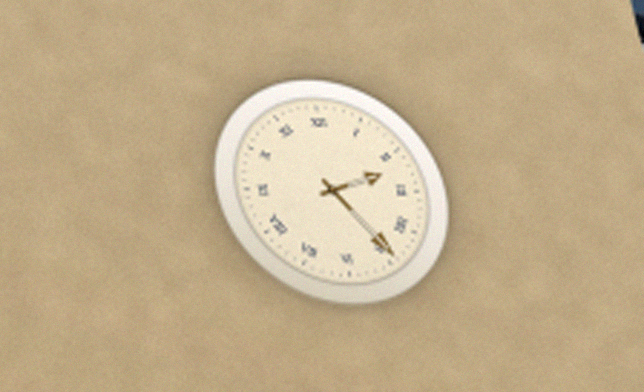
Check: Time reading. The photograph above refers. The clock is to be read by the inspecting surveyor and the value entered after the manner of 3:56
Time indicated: 2:24
